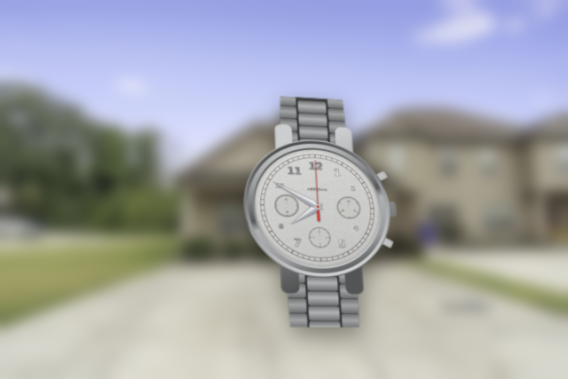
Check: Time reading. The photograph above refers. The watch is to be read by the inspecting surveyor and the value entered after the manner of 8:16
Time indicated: 7:50
